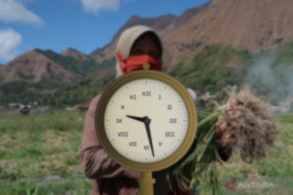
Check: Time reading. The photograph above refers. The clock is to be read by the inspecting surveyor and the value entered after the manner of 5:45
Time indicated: 9:28
